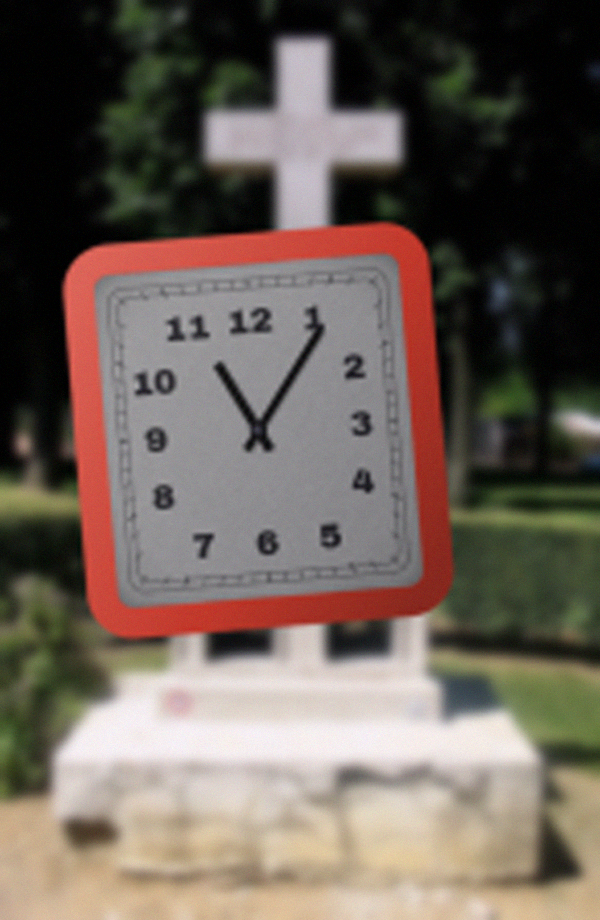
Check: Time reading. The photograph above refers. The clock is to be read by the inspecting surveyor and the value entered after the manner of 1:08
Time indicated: 11:06
